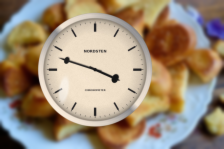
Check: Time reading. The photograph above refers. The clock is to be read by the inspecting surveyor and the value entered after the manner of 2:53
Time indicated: 3:48
